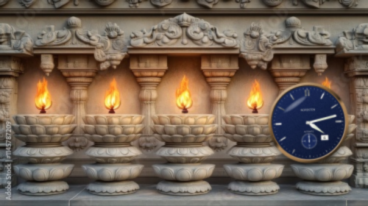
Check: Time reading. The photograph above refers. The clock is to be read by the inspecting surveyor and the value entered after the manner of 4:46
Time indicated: 4:13
